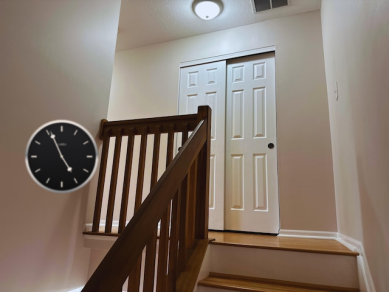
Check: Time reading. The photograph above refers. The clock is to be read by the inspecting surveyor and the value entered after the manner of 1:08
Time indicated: 4:56
